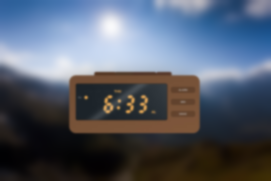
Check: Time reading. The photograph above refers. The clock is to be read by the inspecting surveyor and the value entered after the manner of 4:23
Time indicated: 6:33
